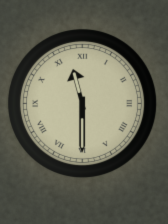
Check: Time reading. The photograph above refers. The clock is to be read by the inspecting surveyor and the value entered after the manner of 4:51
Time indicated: 11:30
